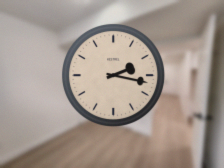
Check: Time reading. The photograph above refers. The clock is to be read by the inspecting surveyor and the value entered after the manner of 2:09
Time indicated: 2:17
